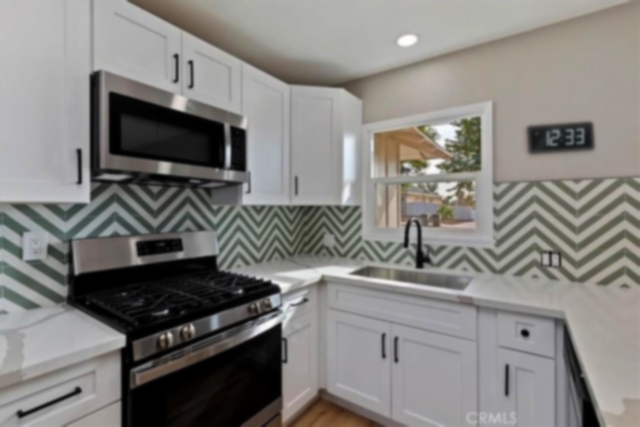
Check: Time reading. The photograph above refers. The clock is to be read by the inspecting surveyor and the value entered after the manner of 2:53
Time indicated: 12:33
